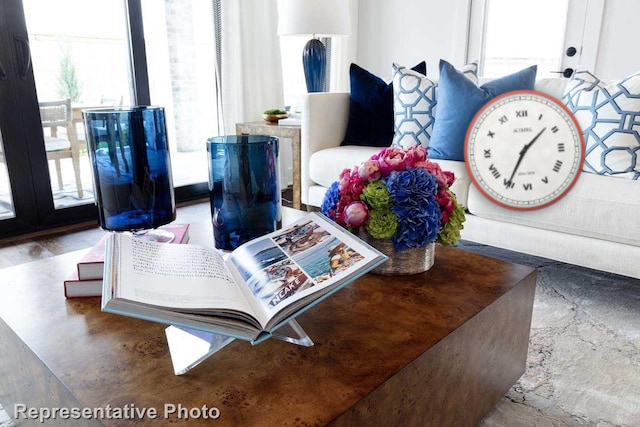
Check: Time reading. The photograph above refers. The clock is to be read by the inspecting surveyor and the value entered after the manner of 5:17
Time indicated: 1:35
